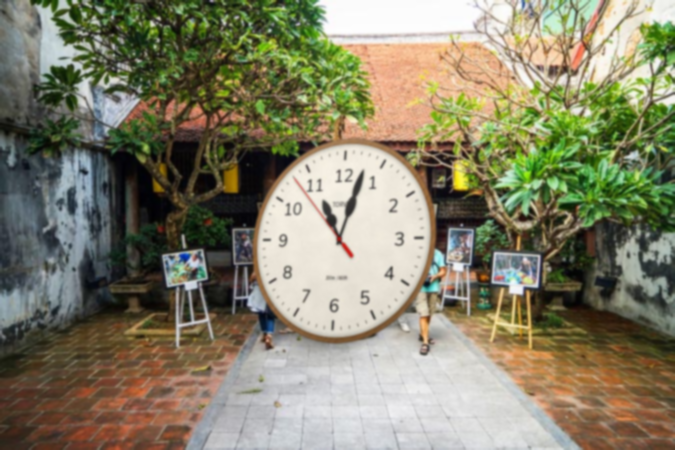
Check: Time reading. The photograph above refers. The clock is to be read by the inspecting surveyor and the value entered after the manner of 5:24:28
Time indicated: 11:02:53
